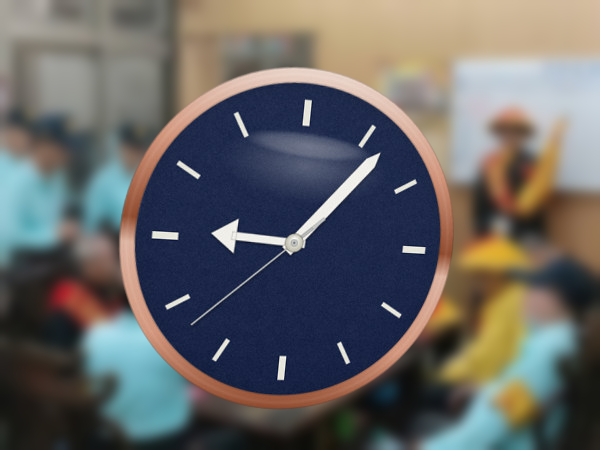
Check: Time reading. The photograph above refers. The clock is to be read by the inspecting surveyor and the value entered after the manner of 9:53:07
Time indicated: 9:06:38
